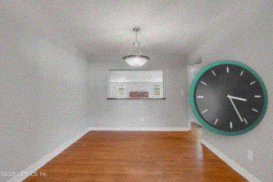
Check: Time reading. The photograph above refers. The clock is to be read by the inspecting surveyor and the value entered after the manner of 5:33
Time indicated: 3:26
